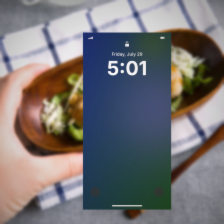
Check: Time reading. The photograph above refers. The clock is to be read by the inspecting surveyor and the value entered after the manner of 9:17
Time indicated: 5:01
